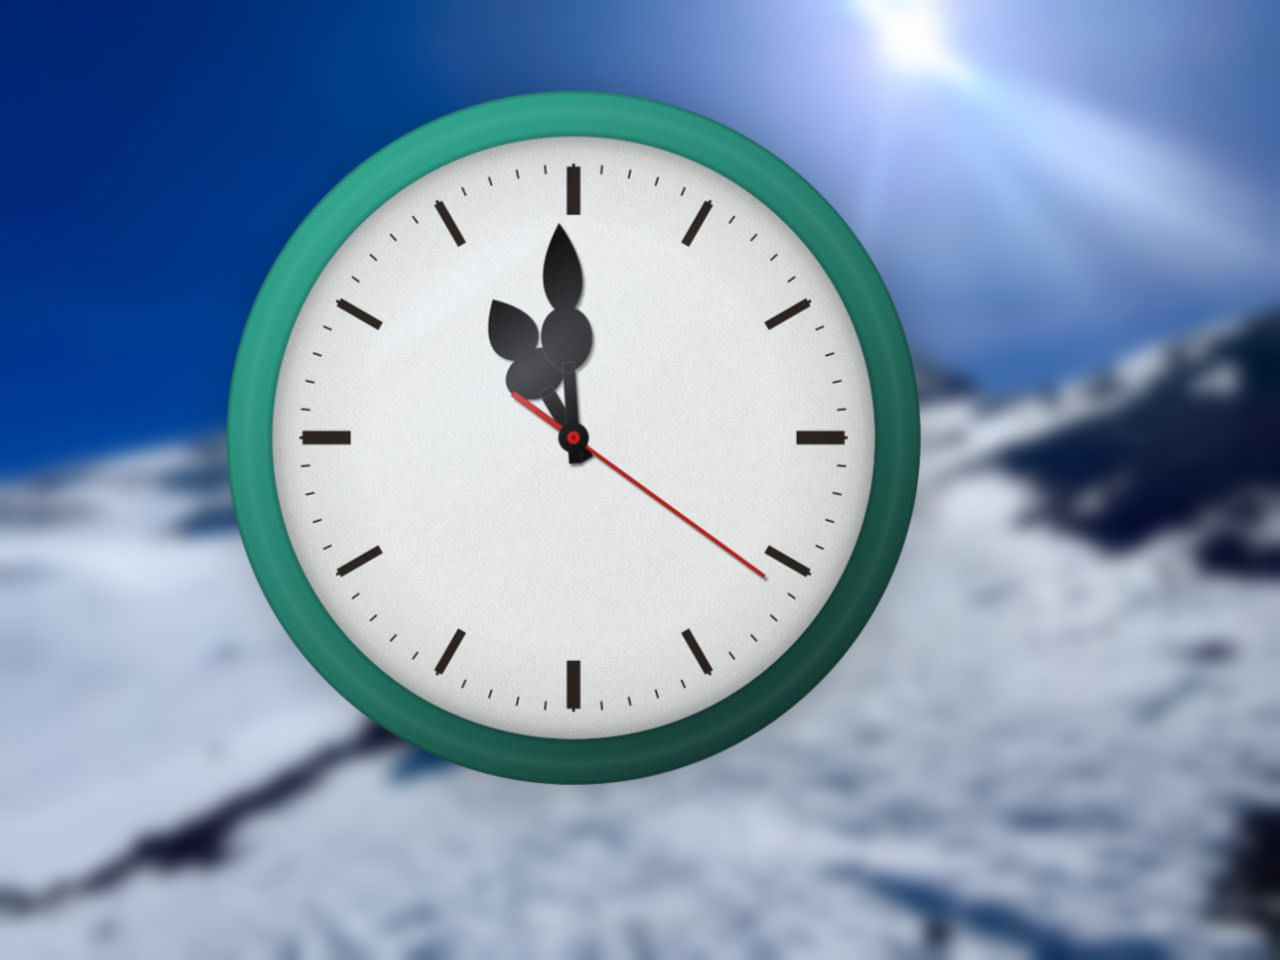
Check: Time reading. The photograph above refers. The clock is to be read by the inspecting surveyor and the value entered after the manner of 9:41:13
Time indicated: 10:59:21
